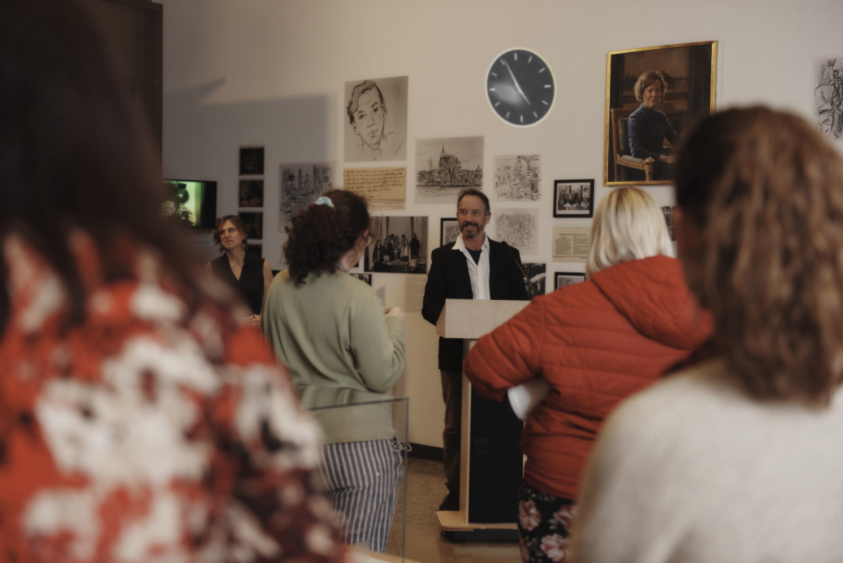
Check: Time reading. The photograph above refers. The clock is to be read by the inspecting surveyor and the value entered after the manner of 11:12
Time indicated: 4:56
